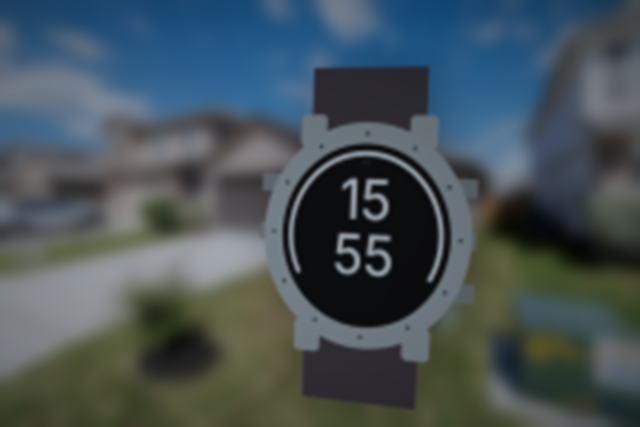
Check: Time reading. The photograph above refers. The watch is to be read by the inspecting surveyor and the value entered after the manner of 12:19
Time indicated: 15:55
